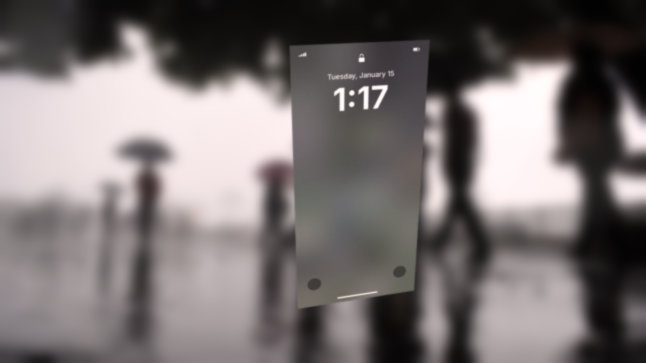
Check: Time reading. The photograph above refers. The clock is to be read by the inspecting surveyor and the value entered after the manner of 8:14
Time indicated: 1:17
